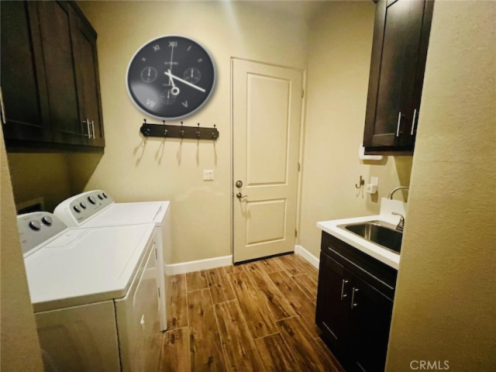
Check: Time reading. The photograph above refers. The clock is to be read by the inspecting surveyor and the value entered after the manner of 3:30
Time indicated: 5:19
